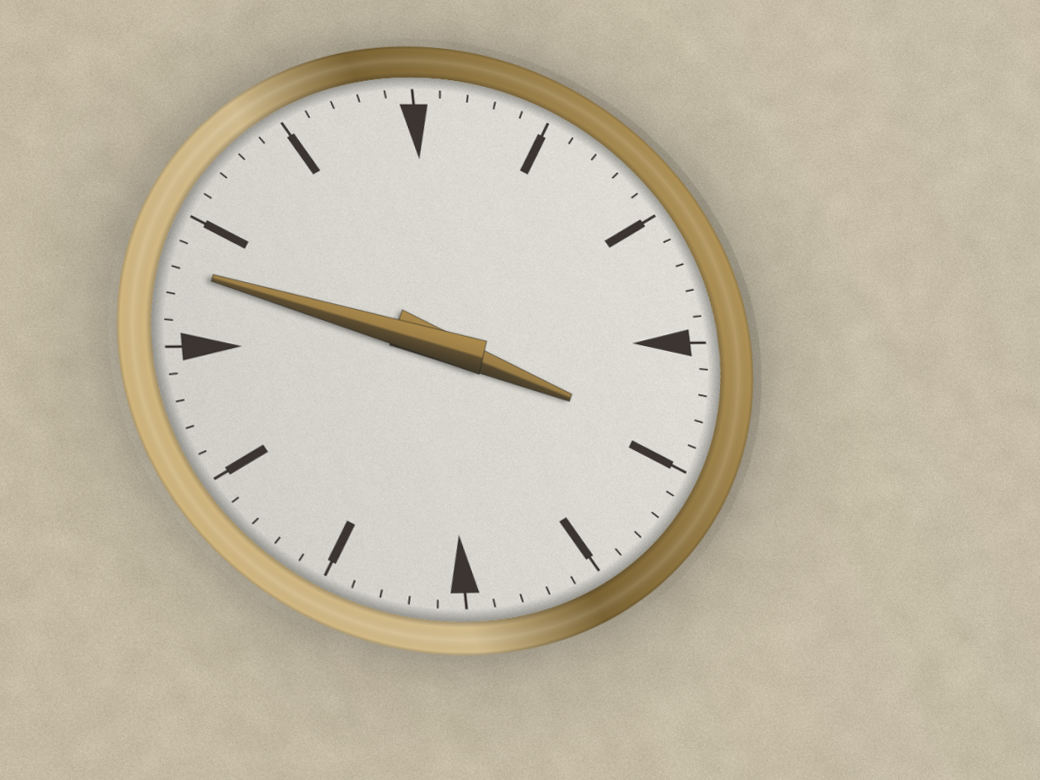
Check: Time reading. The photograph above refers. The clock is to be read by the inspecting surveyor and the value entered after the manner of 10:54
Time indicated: 3:48
